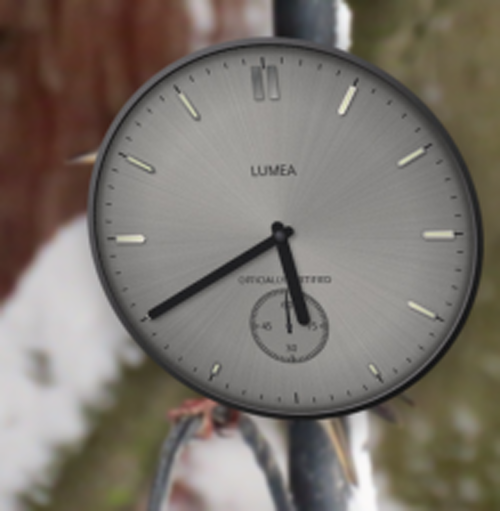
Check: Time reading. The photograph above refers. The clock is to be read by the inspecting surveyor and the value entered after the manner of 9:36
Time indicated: 5:40
